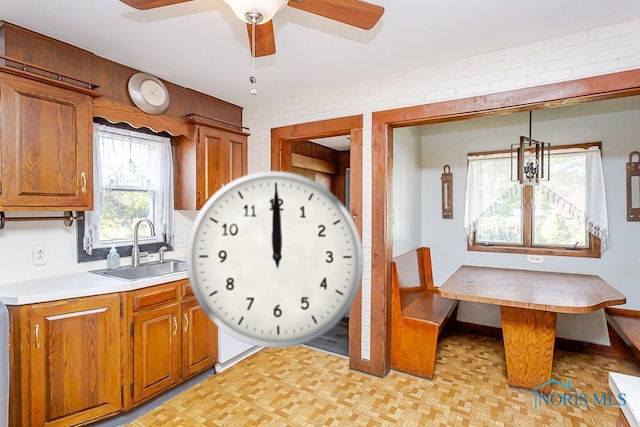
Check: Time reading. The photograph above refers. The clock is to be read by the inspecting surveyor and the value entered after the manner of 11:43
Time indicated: 12:00
